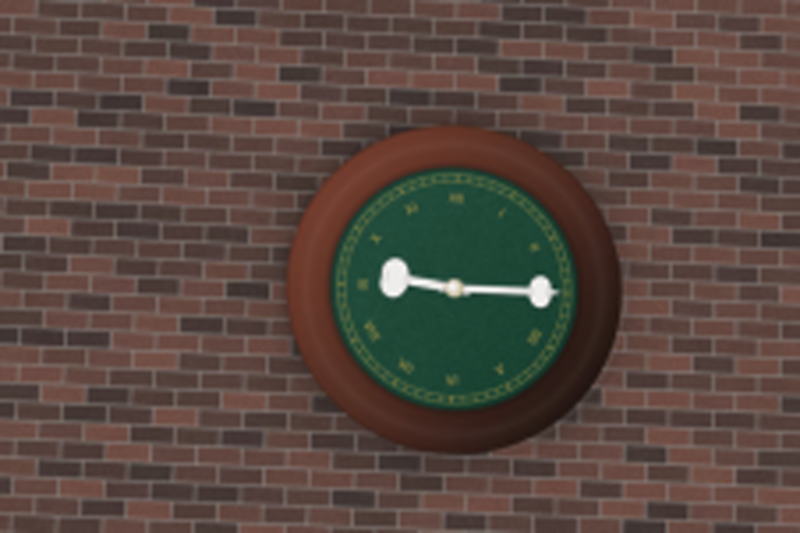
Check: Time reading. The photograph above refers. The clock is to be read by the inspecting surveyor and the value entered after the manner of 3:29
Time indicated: 9:15
